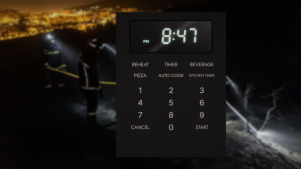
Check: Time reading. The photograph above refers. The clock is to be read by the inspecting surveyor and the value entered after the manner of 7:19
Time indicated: 8:47
